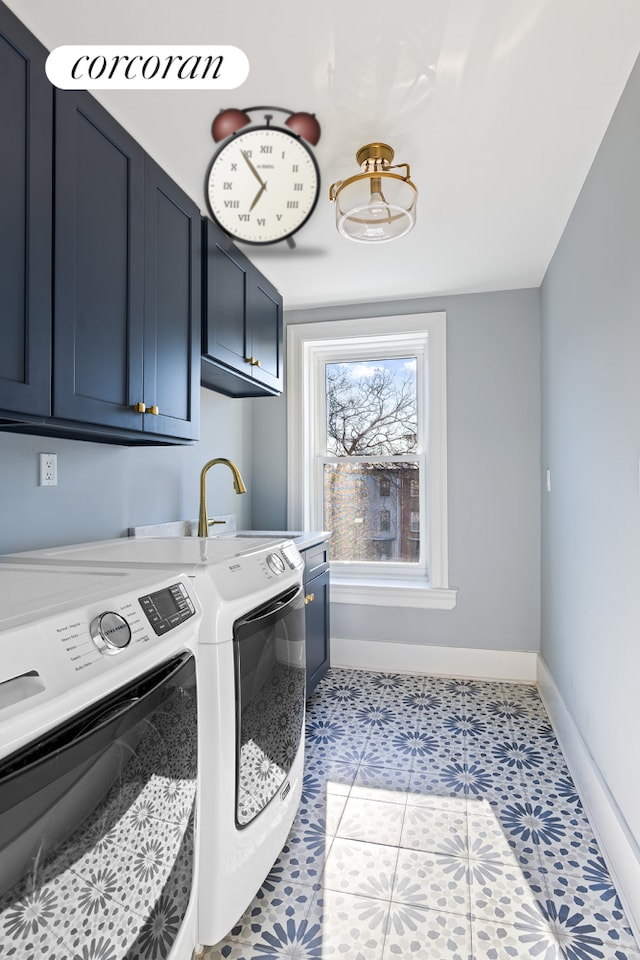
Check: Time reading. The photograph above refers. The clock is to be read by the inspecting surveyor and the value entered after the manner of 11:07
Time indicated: 6:54
